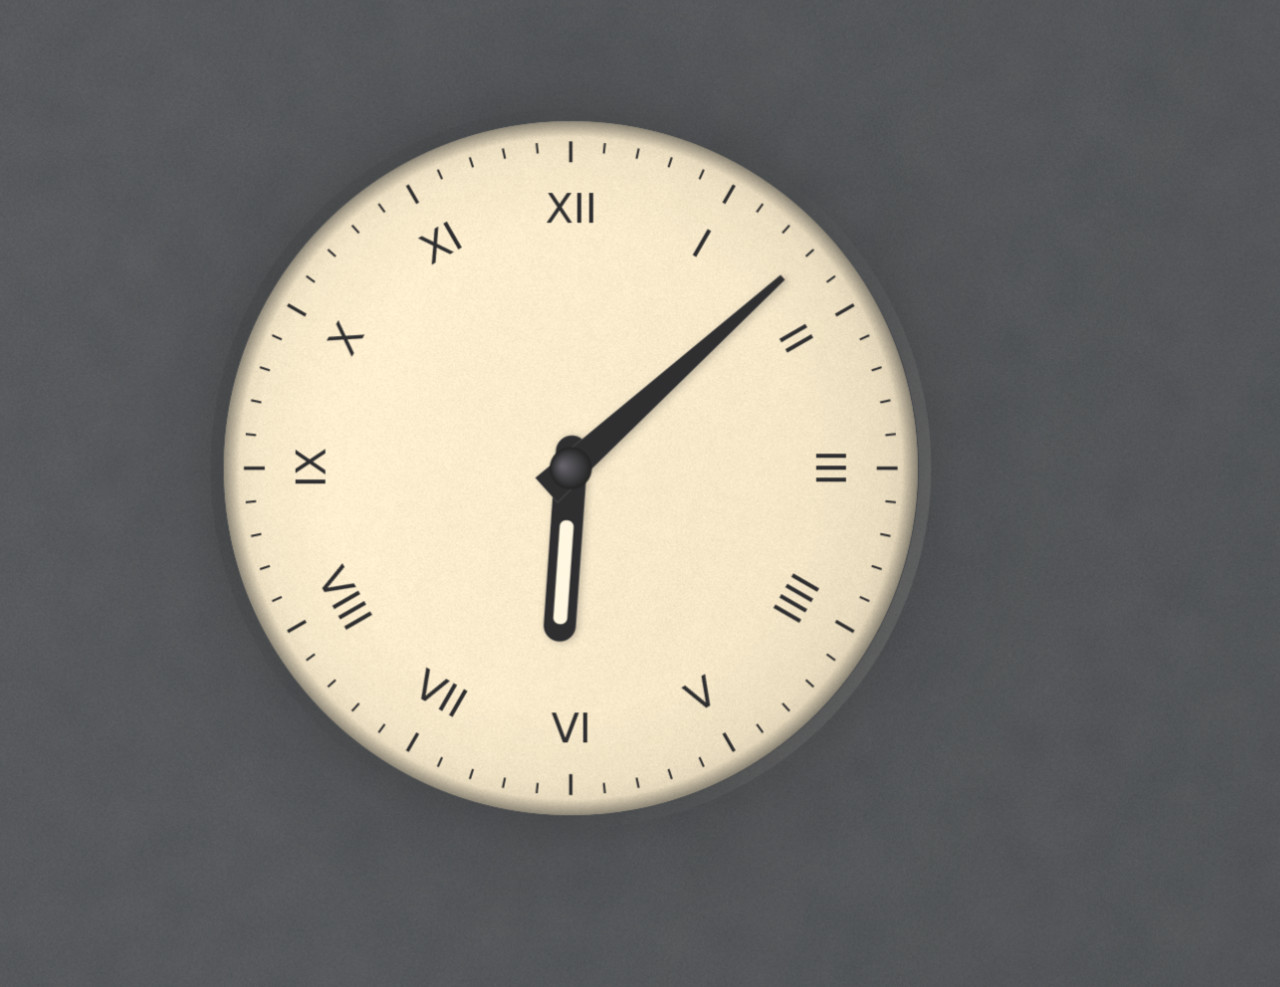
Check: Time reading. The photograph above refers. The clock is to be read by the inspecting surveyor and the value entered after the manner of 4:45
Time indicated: 6:08
